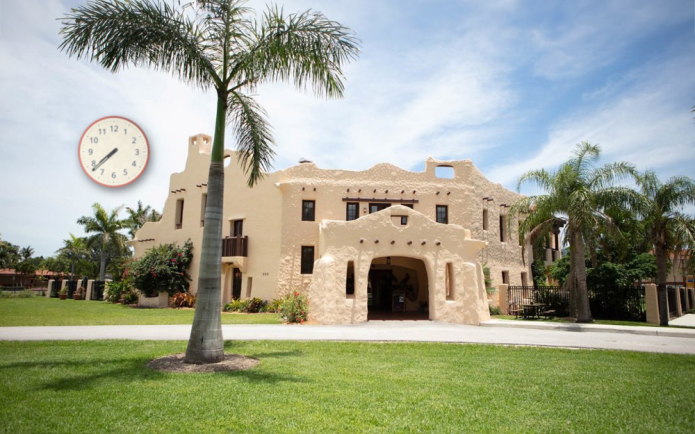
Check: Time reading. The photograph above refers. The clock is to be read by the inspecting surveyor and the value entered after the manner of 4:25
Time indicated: 7:38
